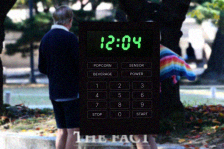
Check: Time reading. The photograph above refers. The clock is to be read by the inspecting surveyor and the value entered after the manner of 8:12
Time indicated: 12:04
